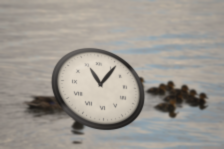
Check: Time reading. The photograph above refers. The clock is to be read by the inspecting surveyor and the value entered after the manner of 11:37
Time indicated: 11:06
